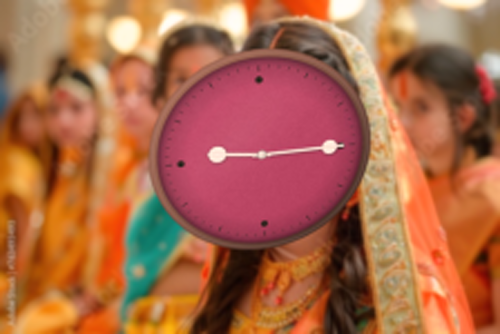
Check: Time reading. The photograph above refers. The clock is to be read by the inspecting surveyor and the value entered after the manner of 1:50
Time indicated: 9:15
